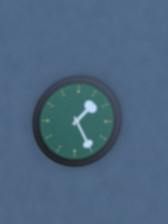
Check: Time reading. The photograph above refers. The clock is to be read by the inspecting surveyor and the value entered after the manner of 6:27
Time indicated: 1:25
